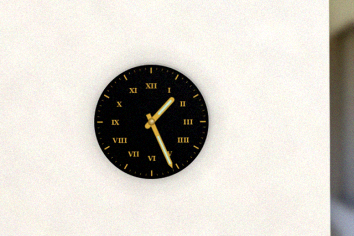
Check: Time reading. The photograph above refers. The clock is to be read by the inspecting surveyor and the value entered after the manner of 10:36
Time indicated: 1:26
